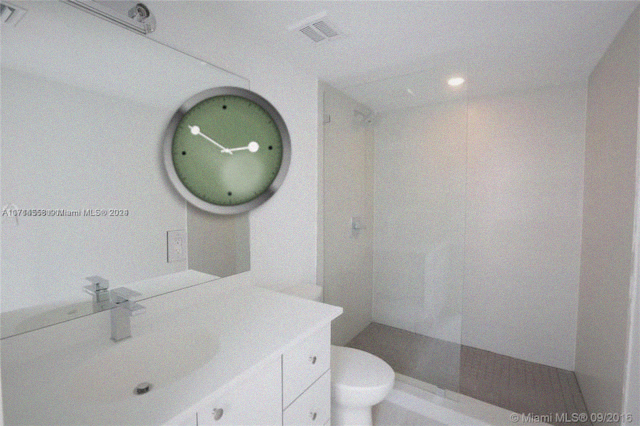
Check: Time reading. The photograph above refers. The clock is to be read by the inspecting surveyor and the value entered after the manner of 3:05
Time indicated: 2:51
